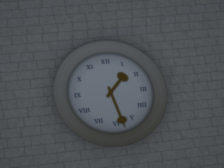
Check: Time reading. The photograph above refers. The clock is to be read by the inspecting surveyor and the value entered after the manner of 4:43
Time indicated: 1:28
